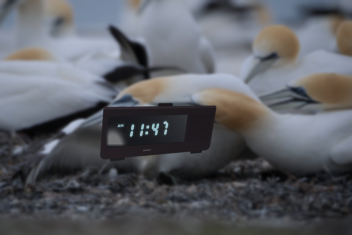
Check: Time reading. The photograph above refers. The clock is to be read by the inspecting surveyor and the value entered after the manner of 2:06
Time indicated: 11:47
